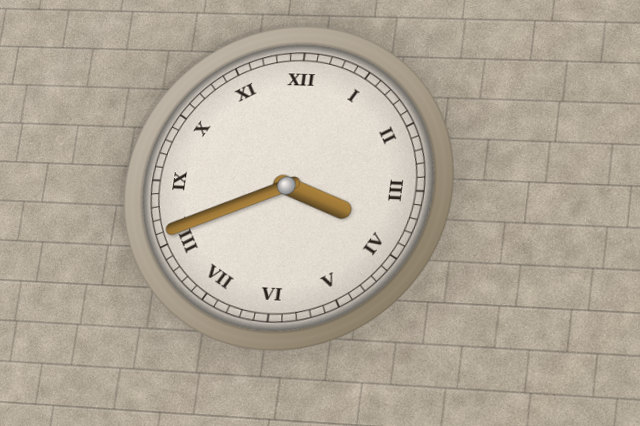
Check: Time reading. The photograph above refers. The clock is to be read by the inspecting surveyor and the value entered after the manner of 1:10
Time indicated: 3:41
